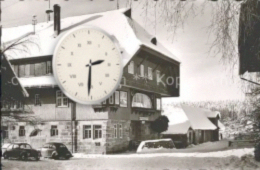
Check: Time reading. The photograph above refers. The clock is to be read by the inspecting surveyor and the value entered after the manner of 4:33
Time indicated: 2:31
